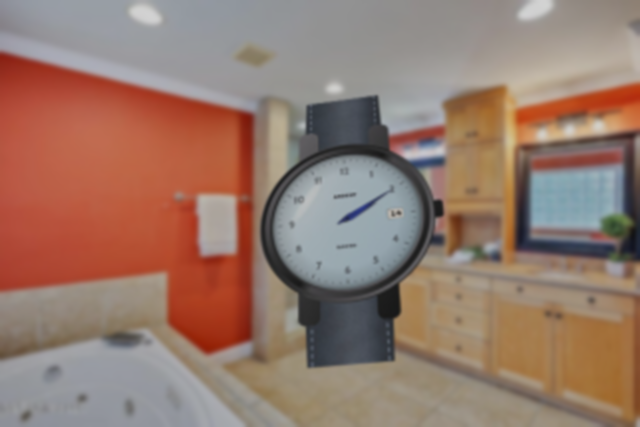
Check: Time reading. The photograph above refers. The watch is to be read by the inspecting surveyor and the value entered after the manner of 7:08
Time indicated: 2:10
